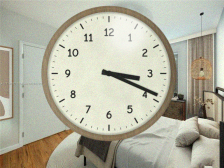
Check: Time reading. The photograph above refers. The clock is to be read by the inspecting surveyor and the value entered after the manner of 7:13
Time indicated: 3:19
